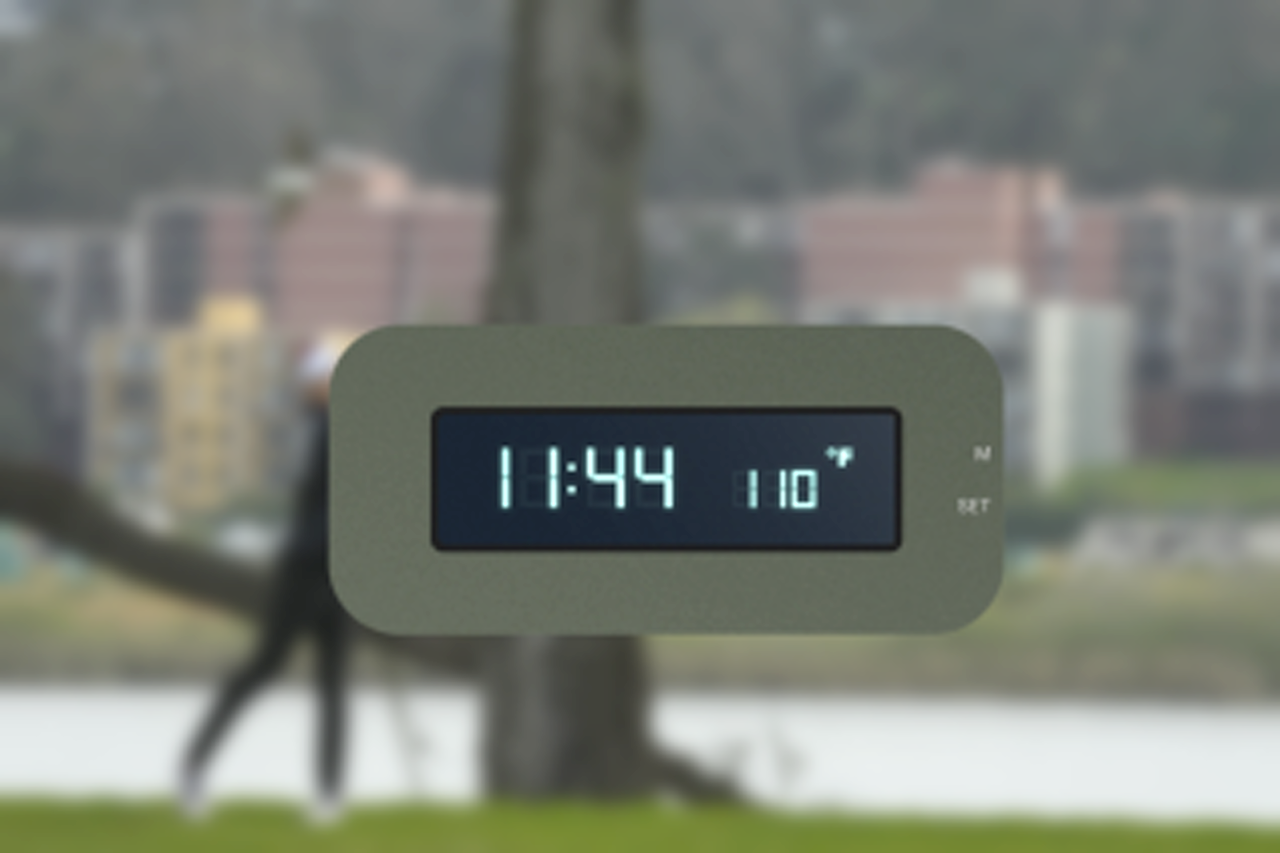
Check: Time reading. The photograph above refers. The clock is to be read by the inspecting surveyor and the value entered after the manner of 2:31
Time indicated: 11:44
